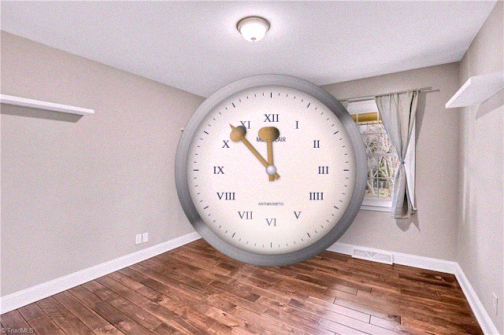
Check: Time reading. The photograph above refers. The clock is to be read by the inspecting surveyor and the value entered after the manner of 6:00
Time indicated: 11:53
